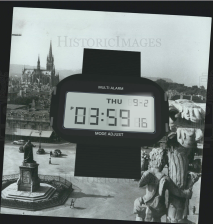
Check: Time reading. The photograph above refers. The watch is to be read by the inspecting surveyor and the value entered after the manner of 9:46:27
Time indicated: 3:59:16
